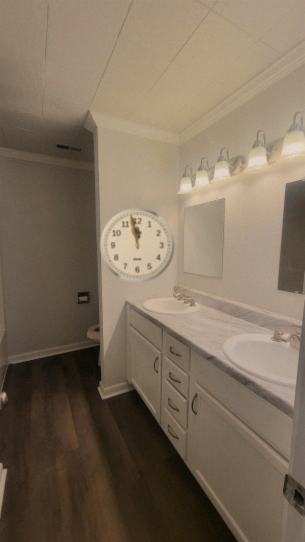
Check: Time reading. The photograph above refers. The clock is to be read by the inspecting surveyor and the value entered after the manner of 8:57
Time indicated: 11:58
